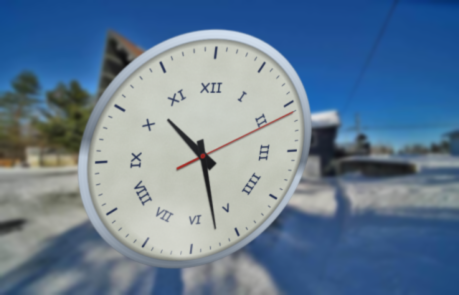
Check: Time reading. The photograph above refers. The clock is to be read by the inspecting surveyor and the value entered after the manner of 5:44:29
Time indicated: 10:27:11
